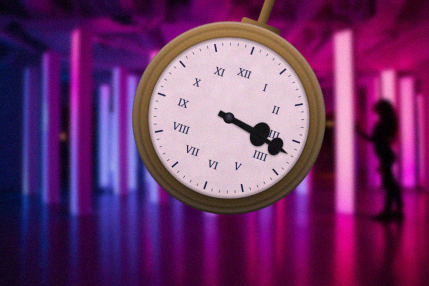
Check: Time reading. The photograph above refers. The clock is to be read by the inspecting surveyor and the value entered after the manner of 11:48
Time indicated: 3:17
